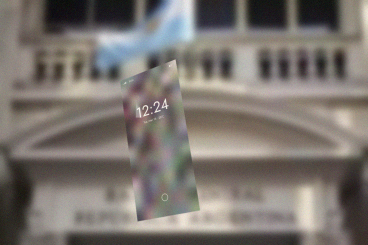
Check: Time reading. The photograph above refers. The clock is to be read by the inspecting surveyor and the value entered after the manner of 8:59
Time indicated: 12:24
